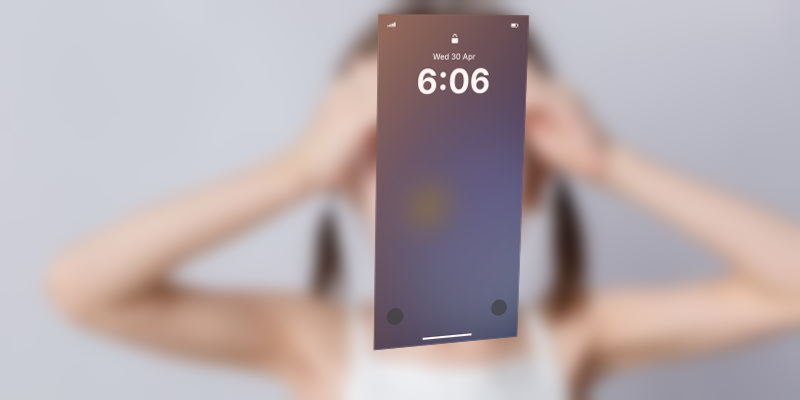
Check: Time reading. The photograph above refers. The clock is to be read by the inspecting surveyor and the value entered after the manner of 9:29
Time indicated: 6:06
